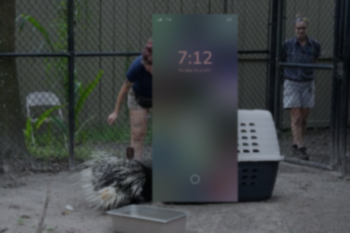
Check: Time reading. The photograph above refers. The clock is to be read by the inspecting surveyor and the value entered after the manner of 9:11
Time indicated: 7:12
